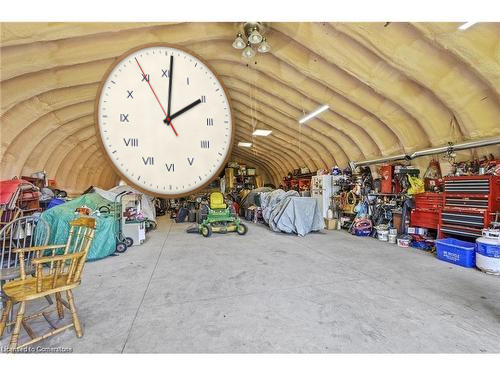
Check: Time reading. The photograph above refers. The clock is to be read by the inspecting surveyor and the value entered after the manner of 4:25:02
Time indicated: 2:00:55
